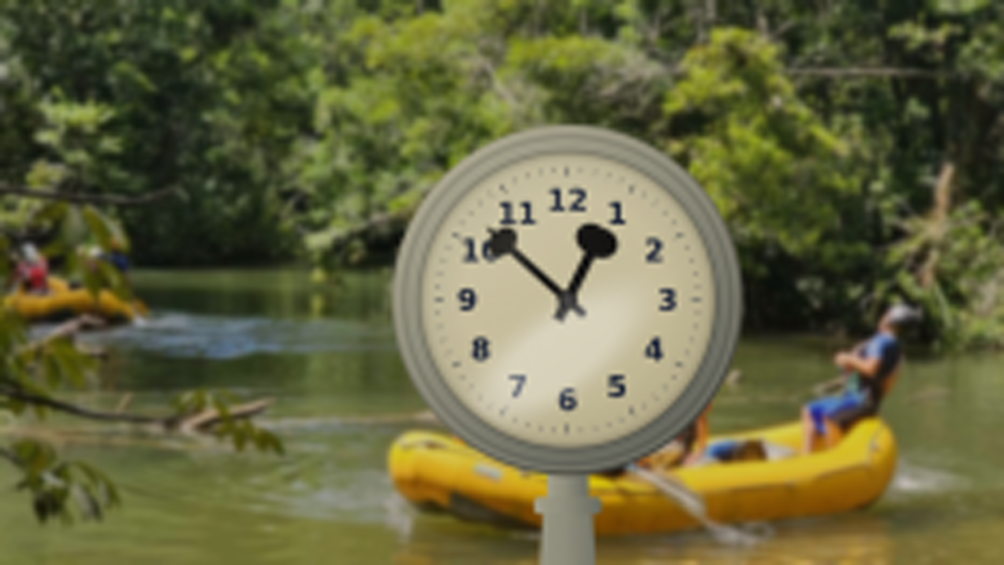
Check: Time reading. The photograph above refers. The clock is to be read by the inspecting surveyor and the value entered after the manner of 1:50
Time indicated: 12:52
